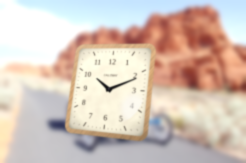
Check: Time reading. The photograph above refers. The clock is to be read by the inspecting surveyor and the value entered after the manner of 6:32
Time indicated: 10:11
